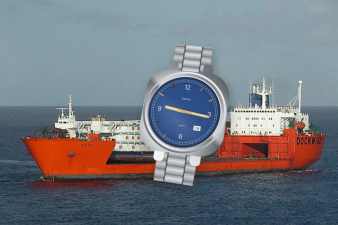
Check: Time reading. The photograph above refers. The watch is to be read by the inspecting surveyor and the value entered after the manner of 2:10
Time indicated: 9:16
